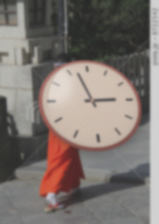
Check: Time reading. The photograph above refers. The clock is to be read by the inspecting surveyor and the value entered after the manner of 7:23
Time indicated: 2:57
